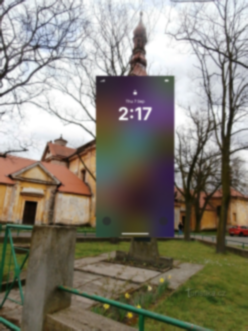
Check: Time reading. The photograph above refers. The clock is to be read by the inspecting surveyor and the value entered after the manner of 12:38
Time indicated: 2:17
